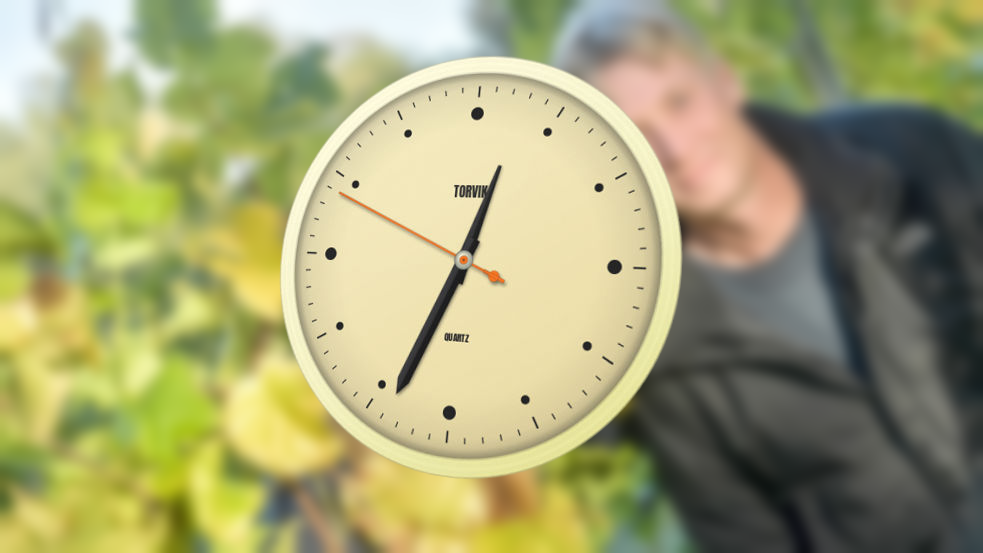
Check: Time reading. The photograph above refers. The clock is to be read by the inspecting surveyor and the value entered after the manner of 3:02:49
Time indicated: 12:33:49
